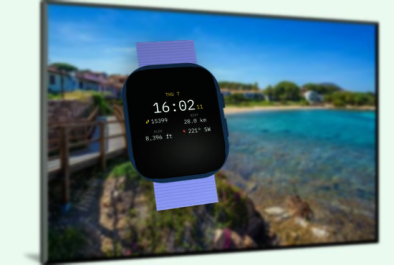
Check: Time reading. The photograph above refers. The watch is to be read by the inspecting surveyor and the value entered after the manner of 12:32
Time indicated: 16:02
